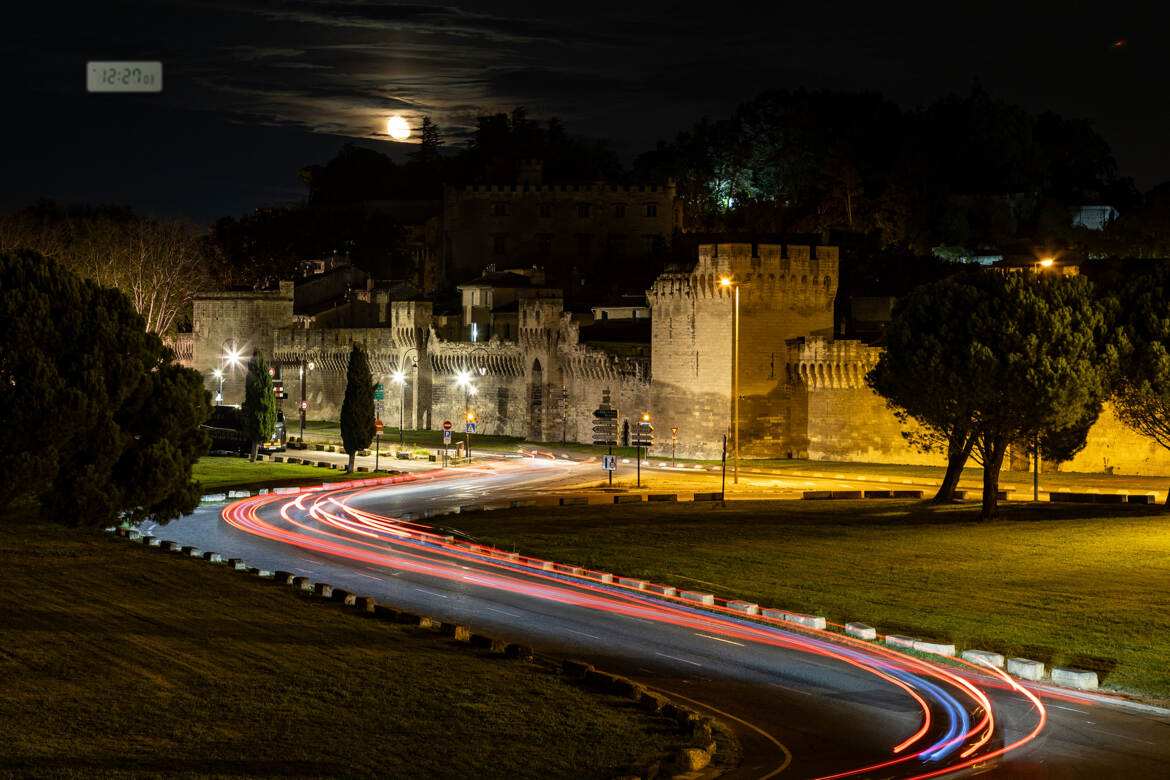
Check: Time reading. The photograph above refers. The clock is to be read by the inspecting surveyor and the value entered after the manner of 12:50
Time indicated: 12:27
